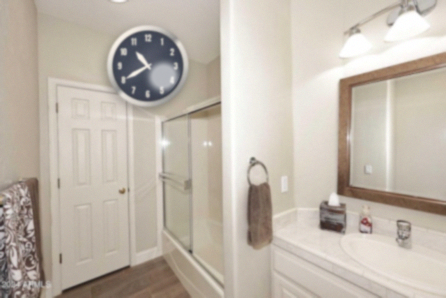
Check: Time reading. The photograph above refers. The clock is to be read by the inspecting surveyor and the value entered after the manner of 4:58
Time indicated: 10:40
